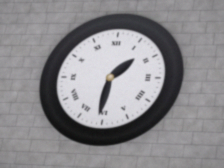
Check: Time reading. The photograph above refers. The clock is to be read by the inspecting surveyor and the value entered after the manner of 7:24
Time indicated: 1:31
